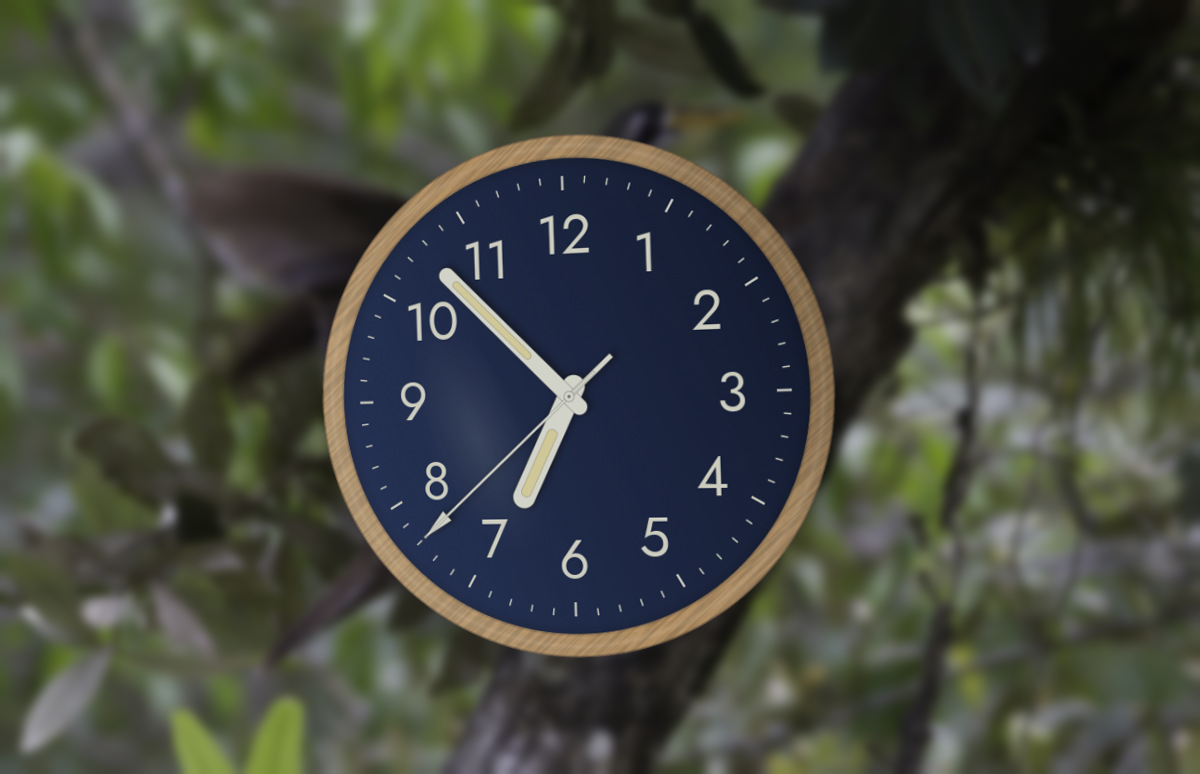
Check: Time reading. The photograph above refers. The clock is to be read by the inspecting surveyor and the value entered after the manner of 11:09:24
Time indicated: 6:52:38
